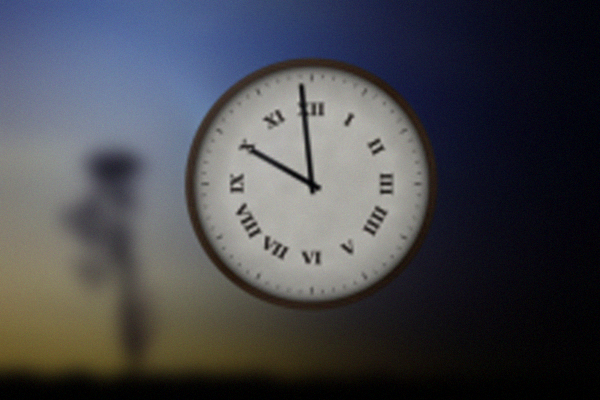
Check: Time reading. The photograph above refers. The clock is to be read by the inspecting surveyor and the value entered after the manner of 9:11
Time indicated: 9:59
